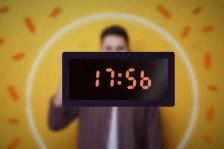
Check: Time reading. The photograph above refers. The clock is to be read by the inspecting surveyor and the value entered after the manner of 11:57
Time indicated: 17:56
